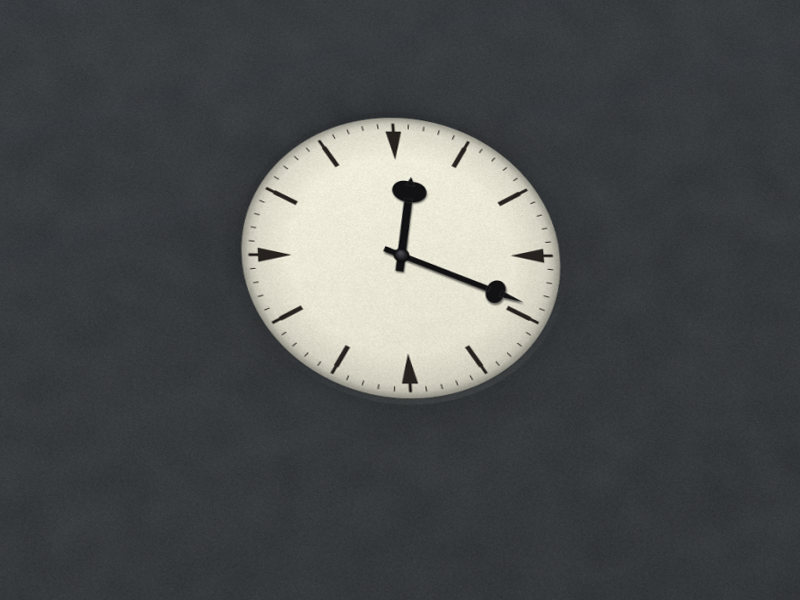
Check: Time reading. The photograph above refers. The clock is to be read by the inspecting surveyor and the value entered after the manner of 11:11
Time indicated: 12:19
